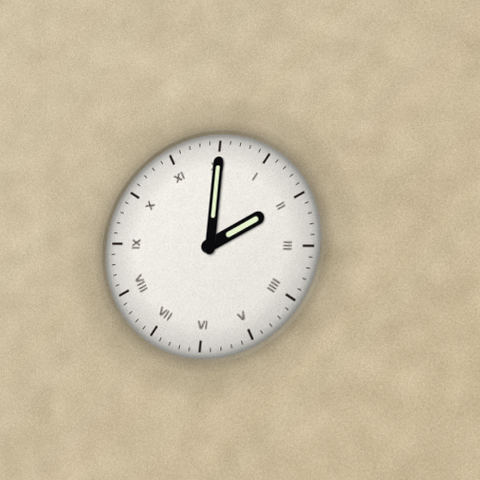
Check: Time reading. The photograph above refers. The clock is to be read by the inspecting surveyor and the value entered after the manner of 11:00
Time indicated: 2:00
